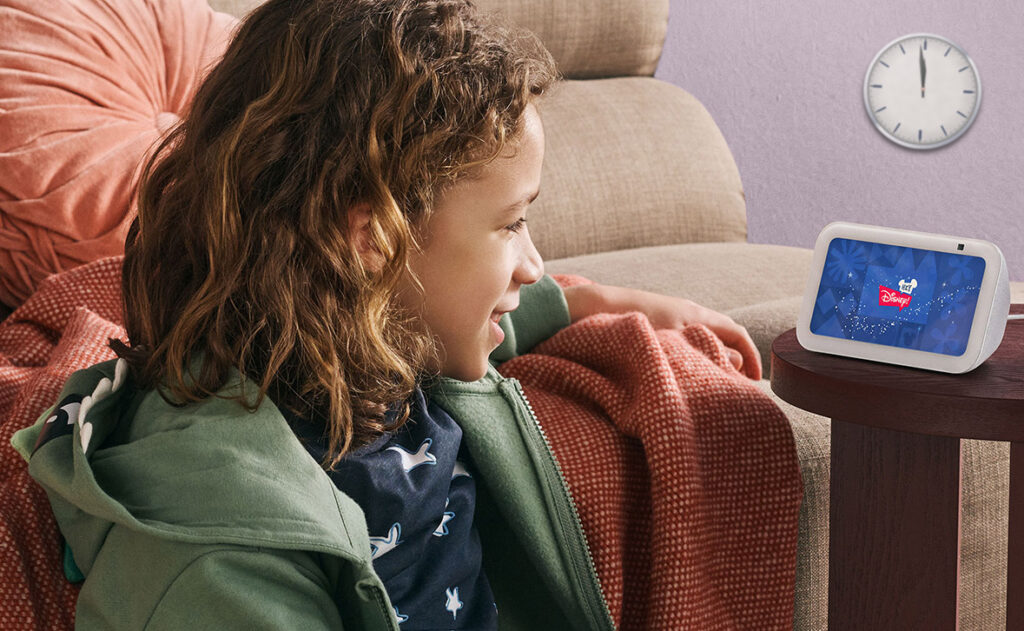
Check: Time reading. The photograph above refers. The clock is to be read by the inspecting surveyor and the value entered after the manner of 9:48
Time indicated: 11:59
